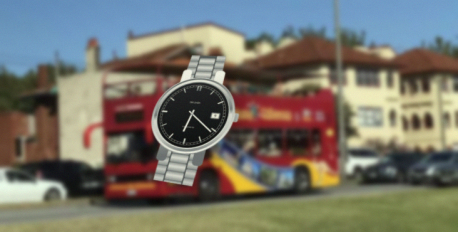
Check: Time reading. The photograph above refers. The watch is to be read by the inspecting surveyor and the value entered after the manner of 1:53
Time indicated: 6:21
